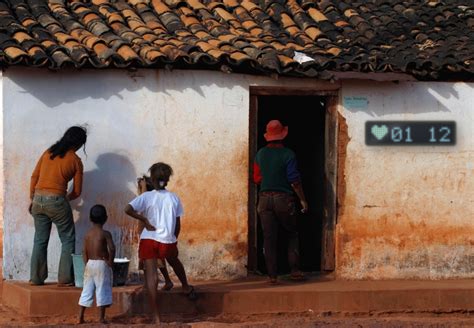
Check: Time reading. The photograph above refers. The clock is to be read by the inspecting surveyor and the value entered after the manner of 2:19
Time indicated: 1:12
